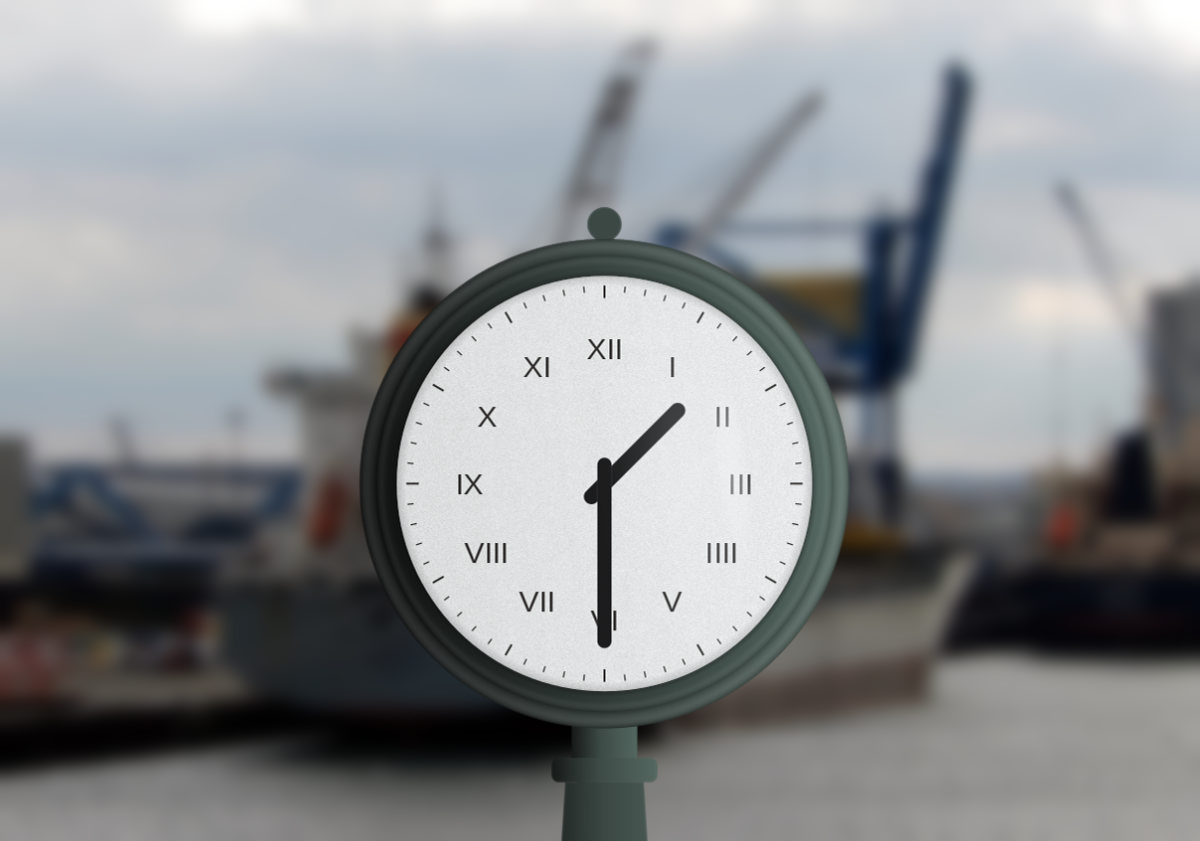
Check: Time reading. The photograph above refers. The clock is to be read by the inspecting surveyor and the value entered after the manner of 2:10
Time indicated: 1:30
